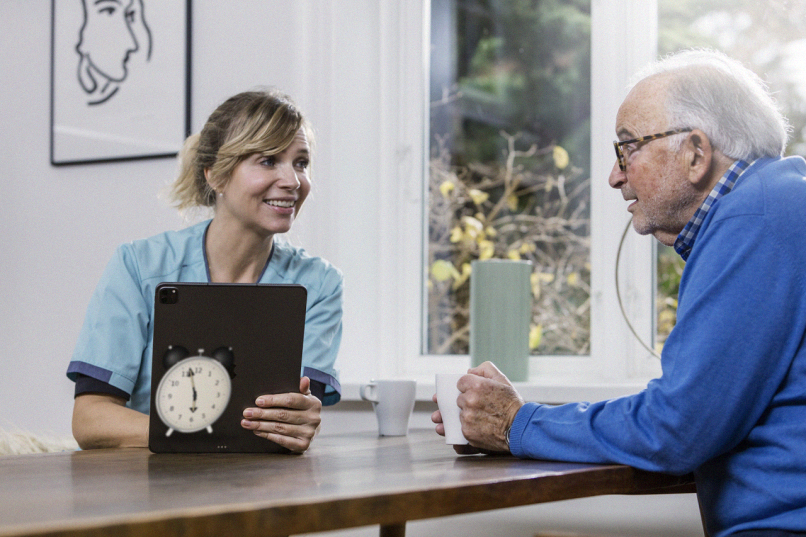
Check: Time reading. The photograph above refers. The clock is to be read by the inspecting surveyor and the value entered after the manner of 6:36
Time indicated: 5:57
